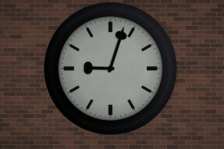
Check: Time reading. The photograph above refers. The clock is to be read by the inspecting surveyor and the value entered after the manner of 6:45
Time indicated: 9:03
